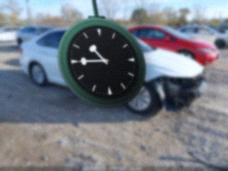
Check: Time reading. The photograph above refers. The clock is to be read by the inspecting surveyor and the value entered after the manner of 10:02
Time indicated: 10:45
